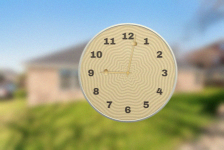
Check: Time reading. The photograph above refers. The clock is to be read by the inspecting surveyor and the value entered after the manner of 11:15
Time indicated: 9:02
